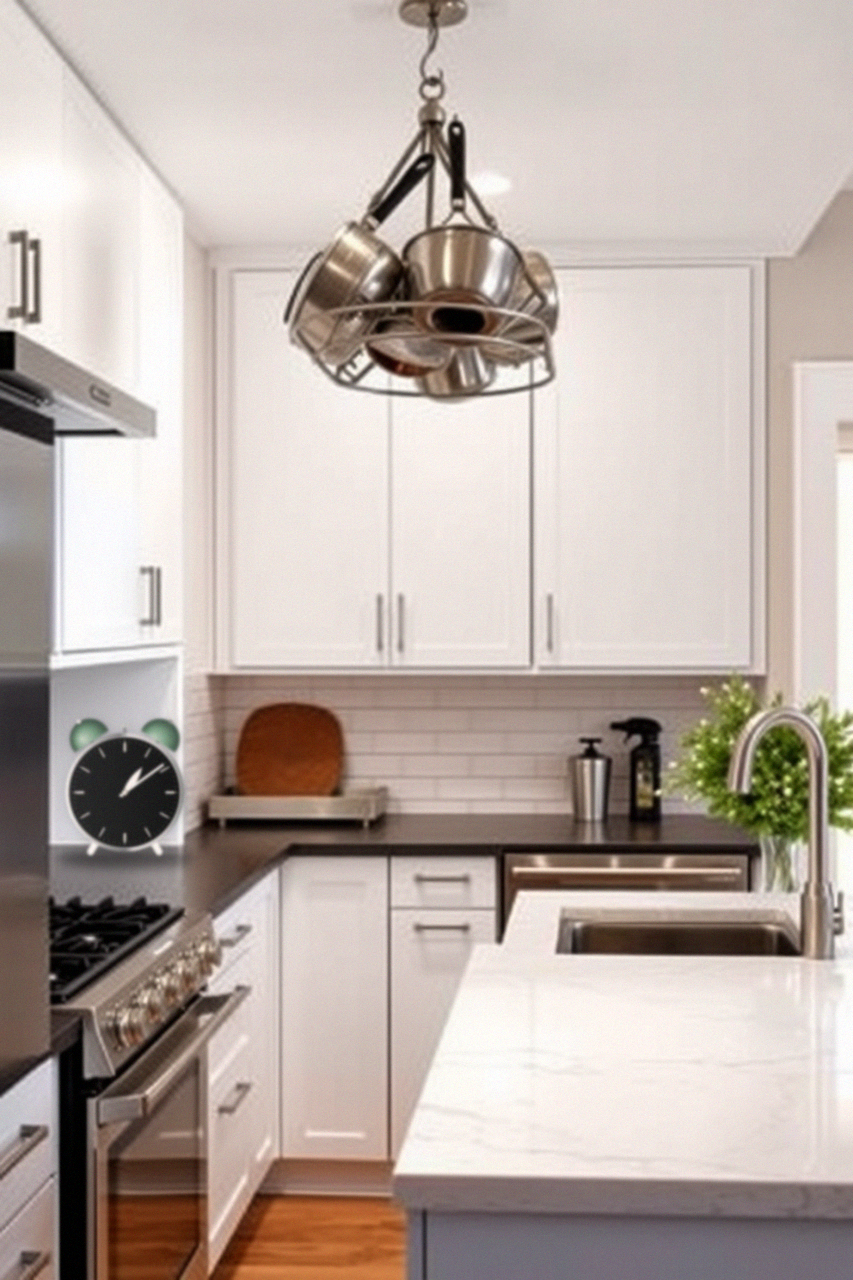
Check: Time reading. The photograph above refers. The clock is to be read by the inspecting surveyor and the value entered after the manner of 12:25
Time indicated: 1:09
